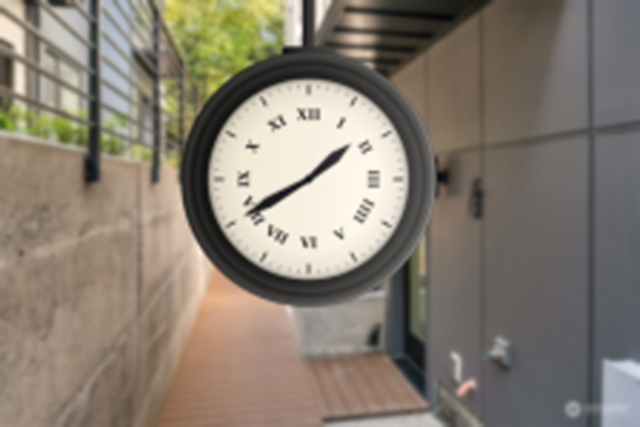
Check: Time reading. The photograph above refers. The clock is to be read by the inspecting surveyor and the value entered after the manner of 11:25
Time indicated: 1:40
